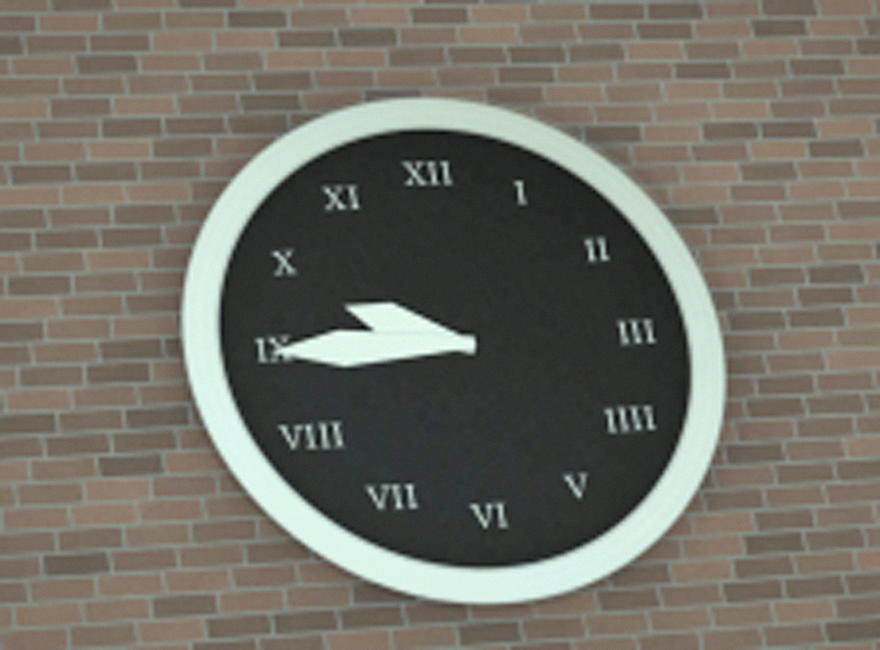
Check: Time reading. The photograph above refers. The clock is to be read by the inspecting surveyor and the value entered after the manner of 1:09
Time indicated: 9:45
